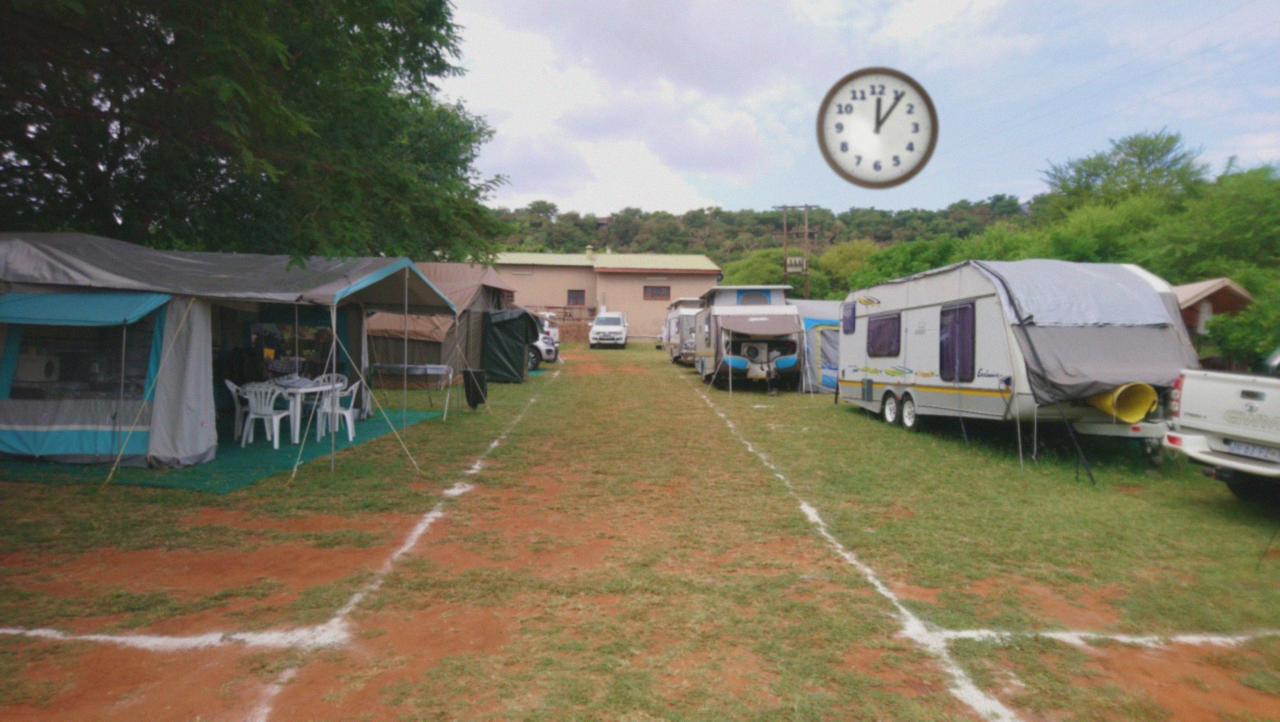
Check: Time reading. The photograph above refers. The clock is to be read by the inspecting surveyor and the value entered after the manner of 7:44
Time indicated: 12:06
